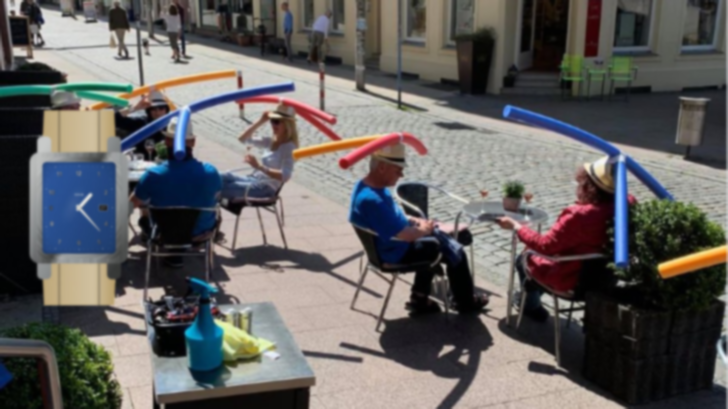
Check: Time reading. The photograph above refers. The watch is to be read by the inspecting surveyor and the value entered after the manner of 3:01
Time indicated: 1:23
